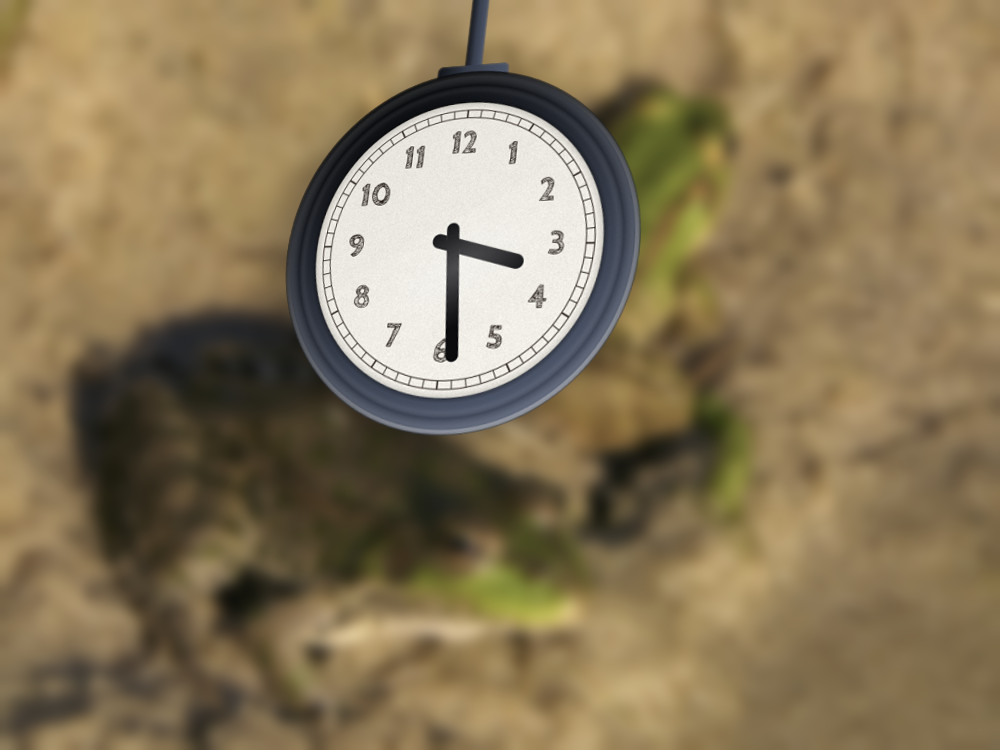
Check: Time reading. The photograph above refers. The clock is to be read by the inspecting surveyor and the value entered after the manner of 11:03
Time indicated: 3:29
